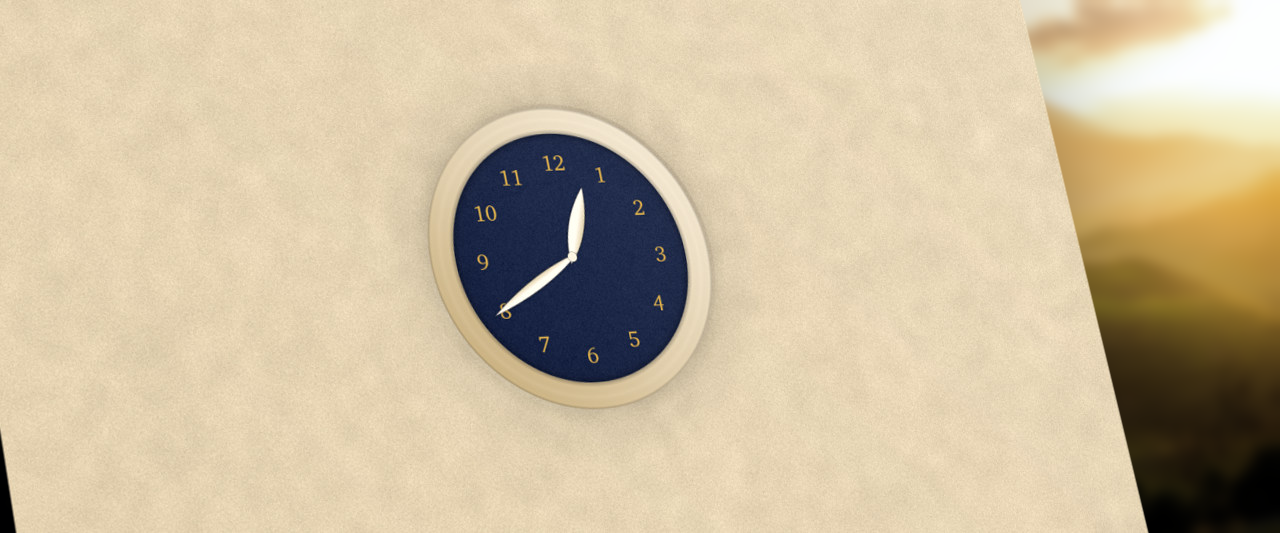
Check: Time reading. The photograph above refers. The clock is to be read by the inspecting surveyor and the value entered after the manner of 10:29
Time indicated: 12:40
